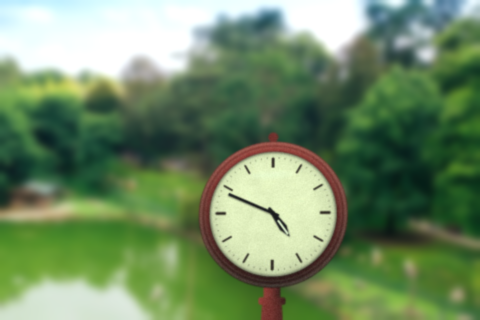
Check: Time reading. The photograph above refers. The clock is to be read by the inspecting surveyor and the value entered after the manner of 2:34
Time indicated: 4:49
